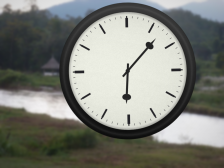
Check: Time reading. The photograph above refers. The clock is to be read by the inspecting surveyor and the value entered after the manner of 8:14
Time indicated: 6:07
